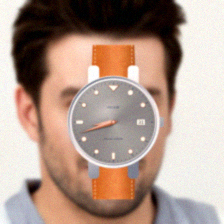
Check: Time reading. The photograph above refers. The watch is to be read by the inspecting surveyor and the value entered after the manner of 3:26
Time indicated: 8:42
